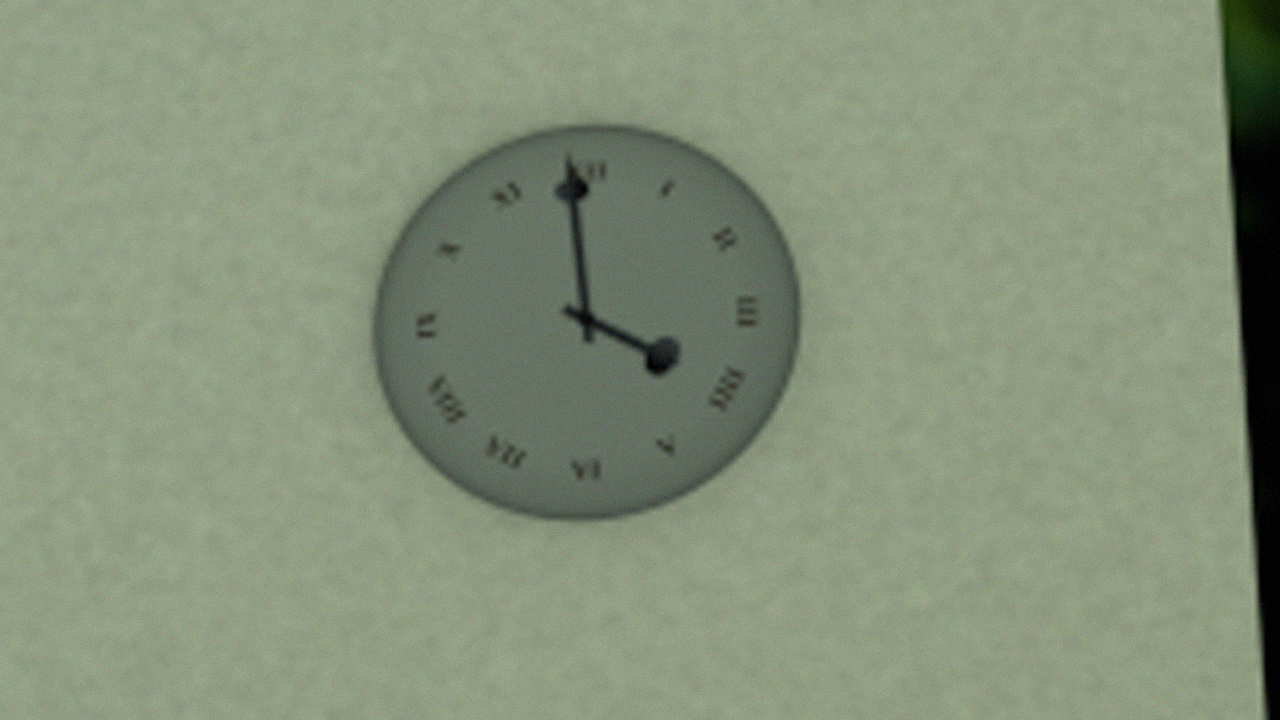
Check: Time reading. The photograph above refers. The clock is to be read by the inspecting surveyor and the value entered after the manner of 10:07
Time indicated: 3:59
